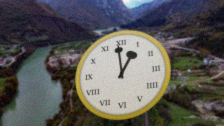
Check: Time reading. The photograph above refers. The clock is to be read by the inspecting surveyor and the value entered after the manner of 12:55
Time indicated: 12:59
